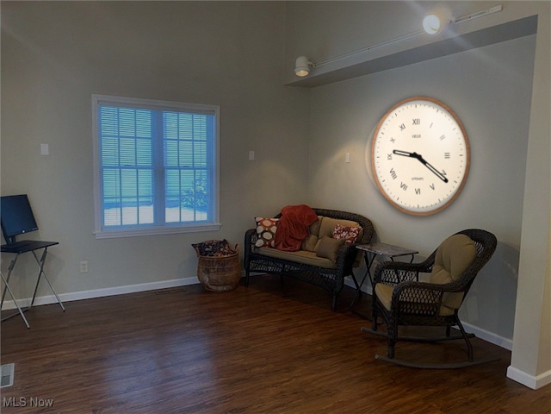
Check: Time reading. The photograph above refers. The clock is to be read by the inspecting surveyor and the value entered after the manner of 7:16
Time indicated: 9:21
